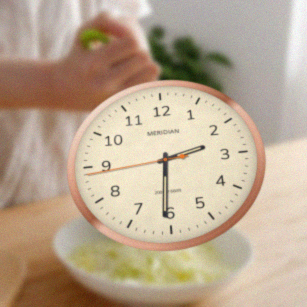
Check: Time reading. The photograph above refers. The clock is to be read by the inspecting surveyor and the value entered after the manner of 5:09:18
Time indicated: 2:30:44
